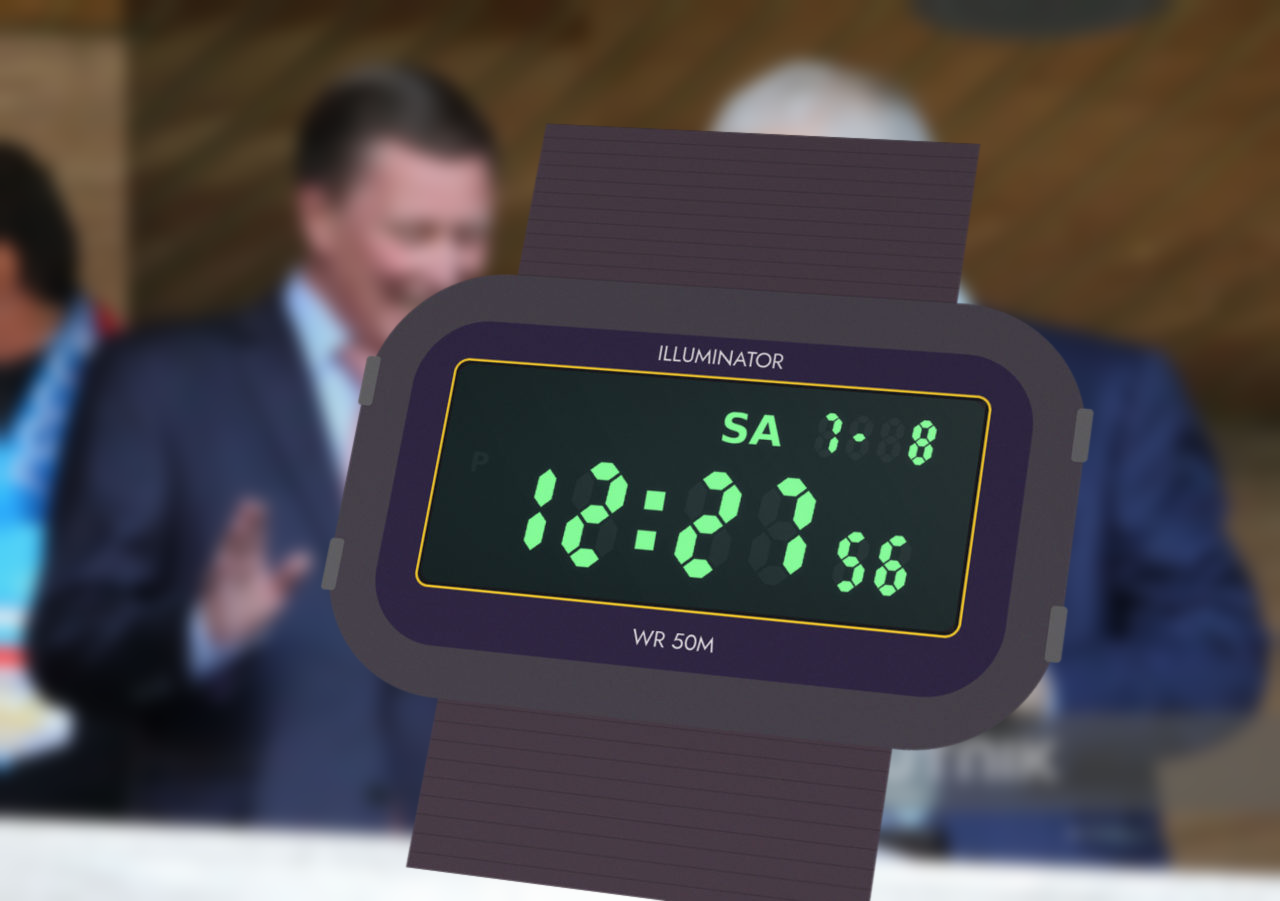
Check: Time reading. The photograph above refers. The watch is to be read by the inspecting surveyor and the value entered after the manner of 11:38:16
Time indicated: 12:27:56
